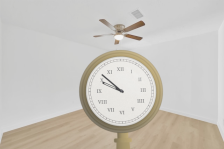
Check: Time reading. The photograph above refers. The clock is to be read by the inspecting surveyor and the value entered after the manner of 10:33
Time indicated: 9:52
